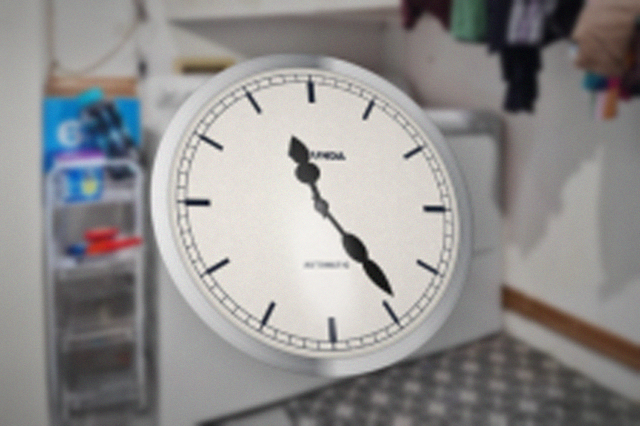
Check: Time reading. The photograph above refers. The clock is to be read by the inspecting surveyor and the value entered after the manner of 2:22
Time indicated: 11:24
